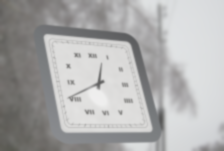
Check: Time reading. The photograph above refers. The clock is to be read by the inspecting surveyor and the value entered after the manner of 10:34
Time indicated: 12:41
